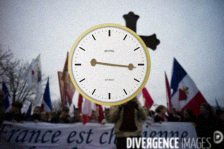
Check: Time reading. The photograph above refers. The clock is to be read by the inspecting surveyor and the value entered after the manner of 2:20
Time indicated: 9:16
